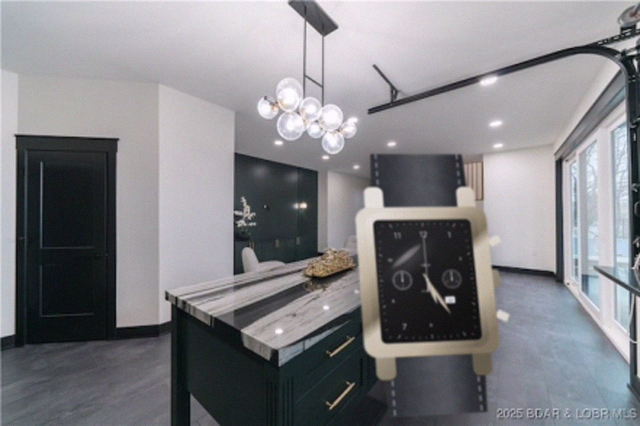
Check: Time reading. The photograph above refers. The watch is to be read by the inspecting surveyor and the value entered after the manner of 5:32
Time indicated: 5:25
